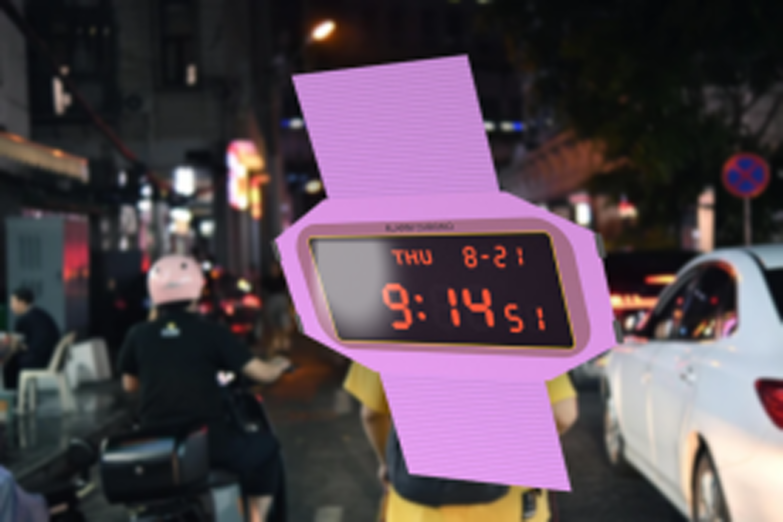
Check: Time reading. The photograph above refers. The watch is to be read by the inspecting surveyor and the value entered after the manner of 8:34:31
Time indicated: 9:14:51
